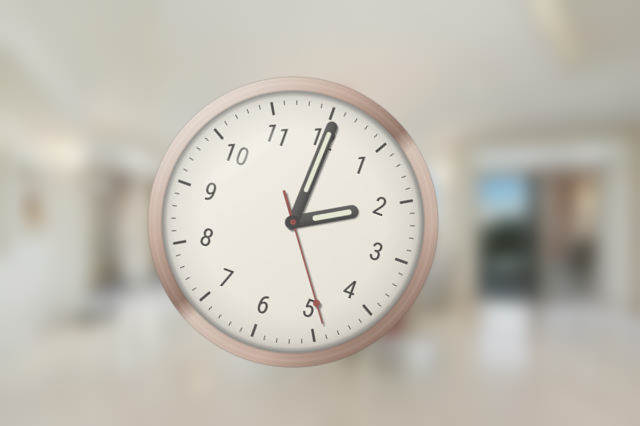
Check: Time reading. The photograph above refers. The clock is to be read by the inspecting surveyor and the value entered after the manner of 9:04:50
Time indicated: 2:00:24
